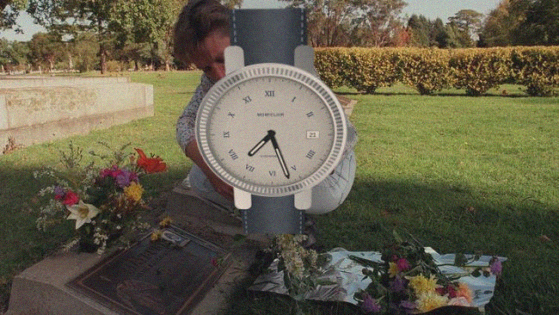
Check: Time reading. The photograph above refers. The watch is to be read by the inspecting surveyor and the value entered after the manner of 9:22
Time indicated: 7:27
